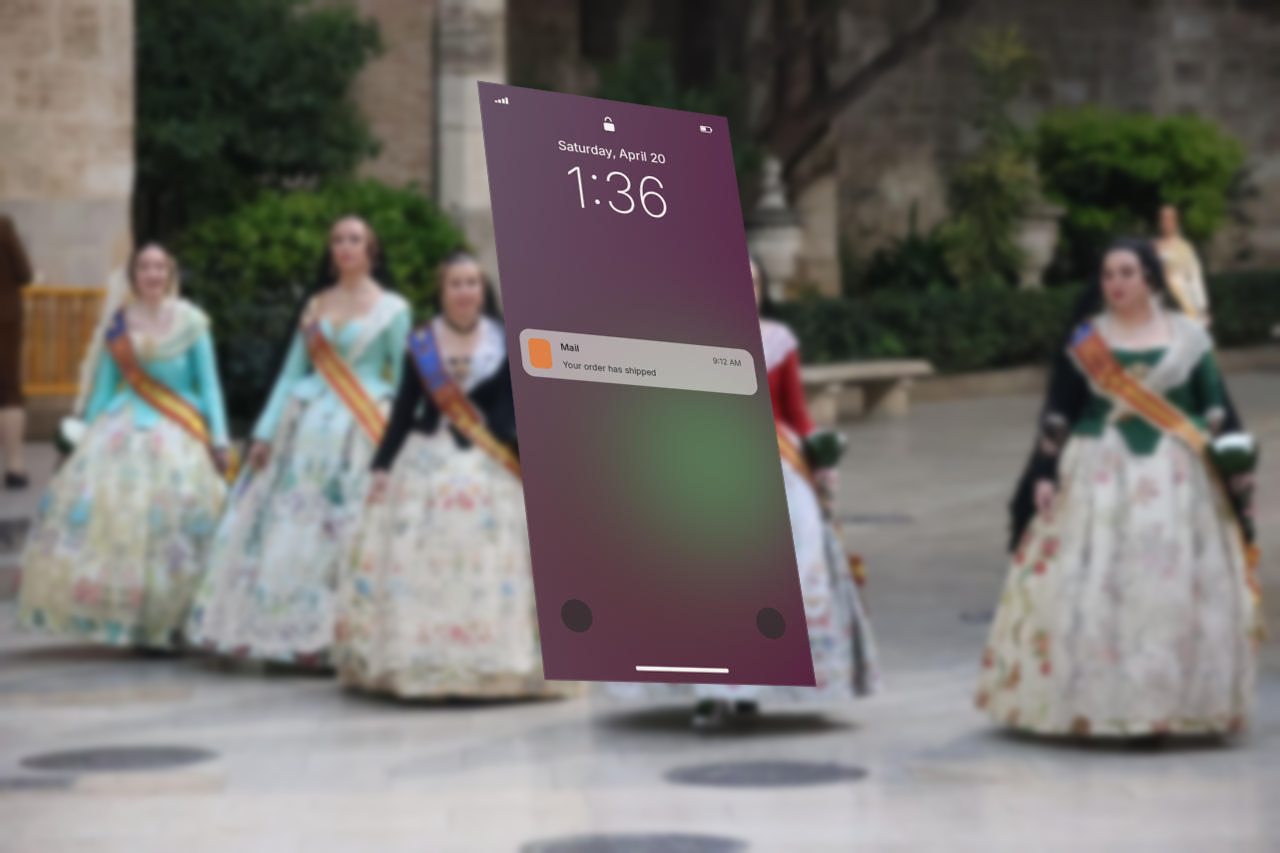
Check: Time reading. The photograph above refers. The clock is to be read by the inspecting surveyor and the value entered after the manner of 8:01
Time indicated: 1:36
